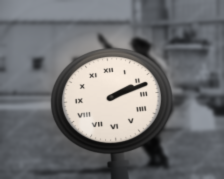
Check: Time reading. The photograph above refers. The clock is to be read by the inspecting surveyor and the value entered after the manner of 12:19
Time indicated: 2:12
